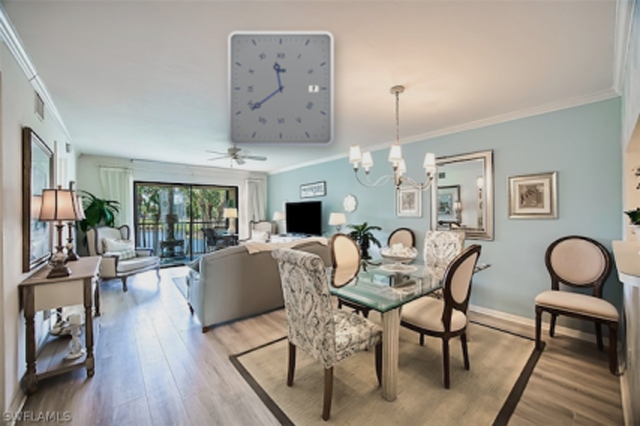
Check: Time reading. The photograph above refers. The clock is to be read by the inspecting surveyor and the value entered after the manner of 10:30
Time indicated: 11:39
